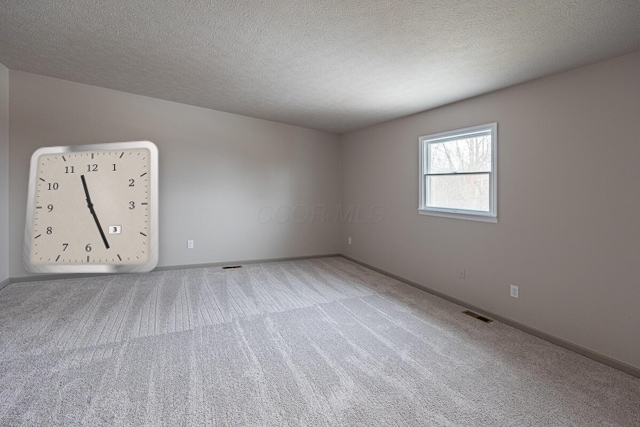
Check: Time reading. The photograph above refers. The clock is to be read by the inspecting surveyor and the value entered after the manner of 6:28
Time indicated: 11:26
